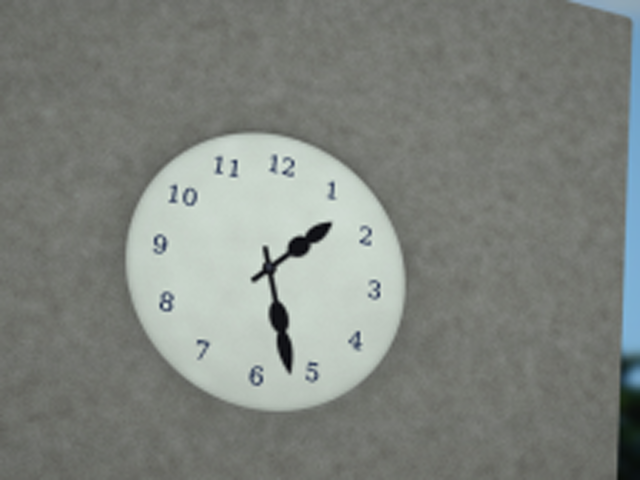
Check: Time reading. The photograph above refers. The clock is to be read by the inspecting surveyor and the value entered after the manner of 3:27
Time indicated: 1:27
